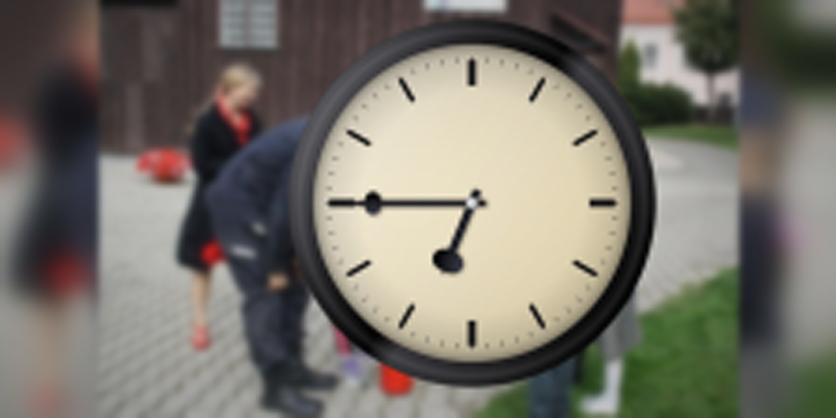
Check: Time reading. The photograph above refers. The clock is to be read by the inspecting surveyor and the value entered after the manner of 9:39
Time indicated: 6:45
